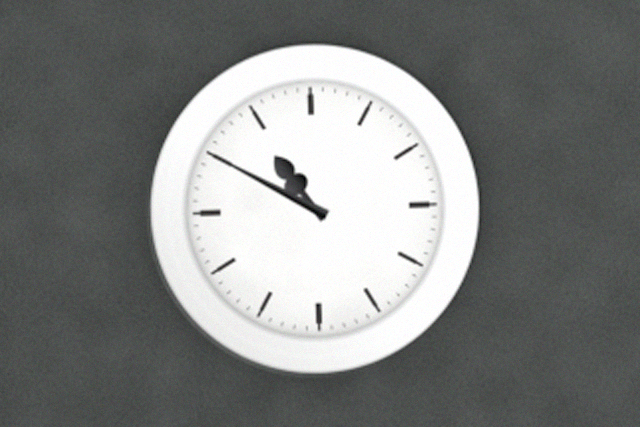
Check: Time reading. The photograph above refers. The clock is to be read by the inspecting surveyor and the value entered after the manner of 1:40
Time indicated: 10:50
